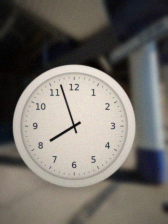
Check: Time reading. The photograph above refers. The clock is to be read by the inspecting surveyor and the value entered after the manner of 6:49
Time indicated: 7:57
